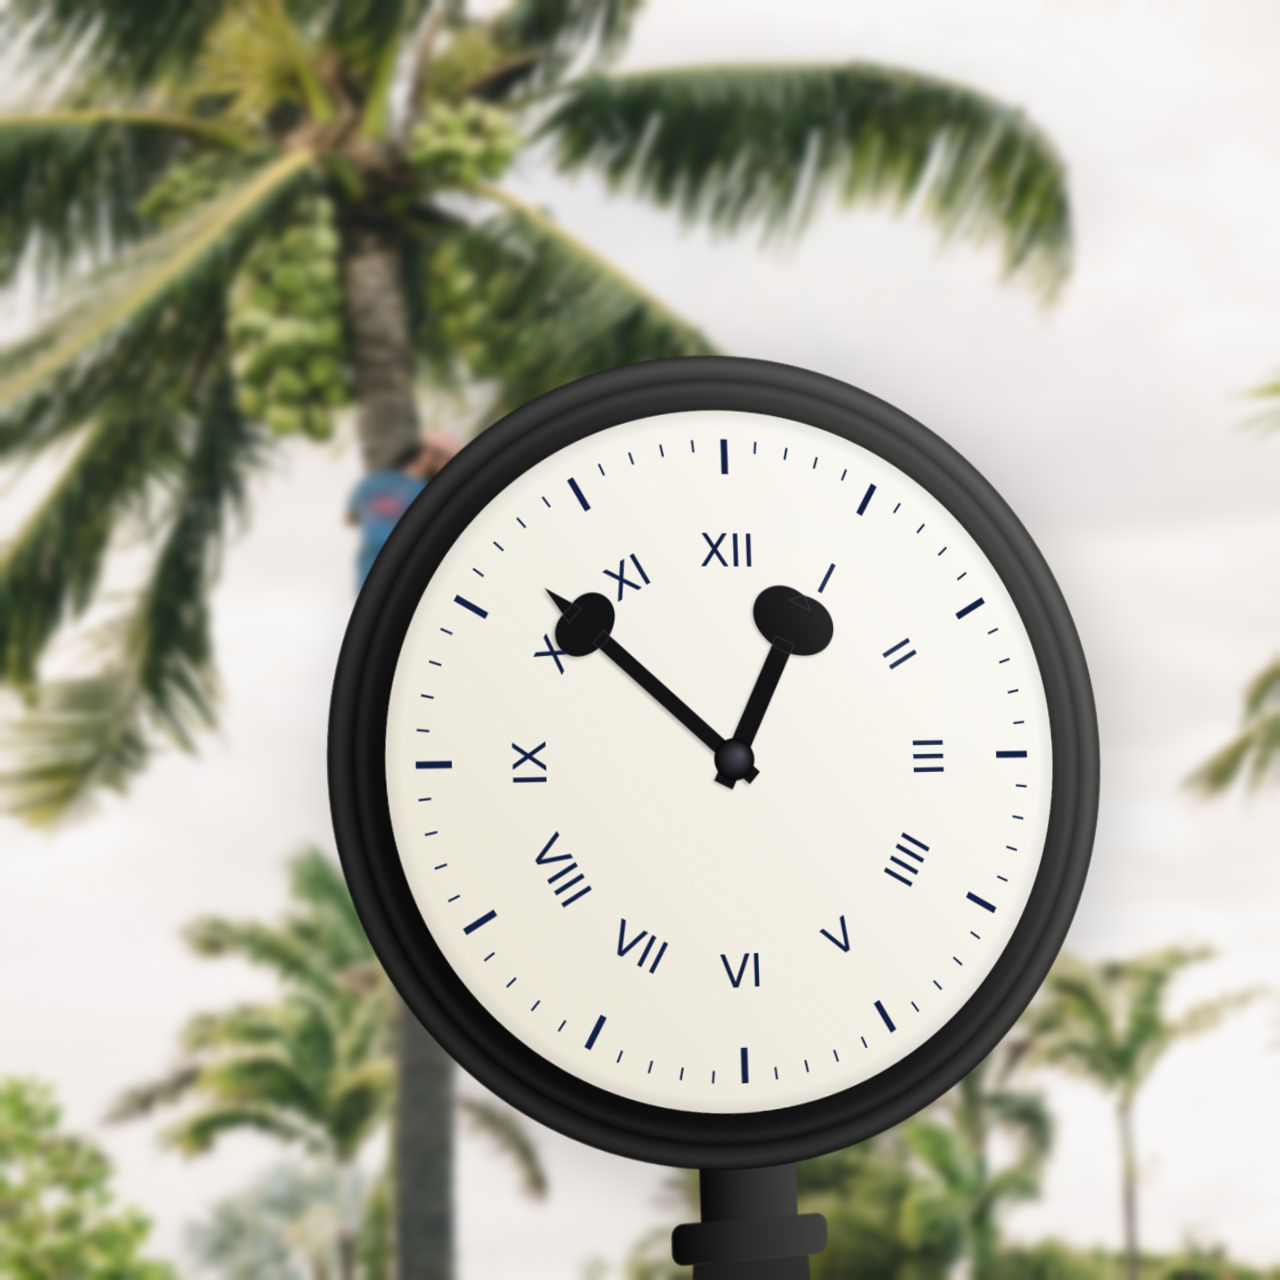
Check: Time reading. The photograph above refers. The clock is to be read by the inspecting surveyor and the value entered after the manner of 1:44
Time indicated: 12:52
